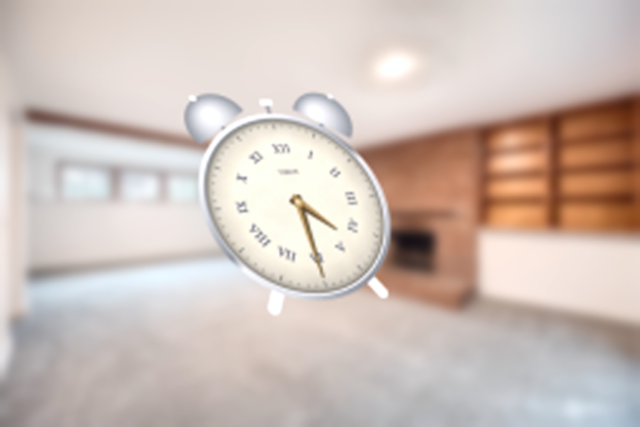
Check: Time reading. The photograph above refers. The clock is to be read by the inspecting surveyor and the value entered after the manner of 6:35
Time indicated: 4:30
